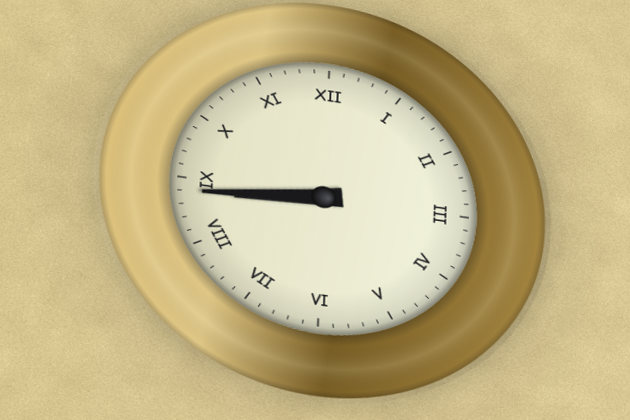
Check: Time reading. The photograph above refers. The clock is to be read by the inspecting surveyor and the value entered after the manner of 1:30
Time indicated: 8:44
